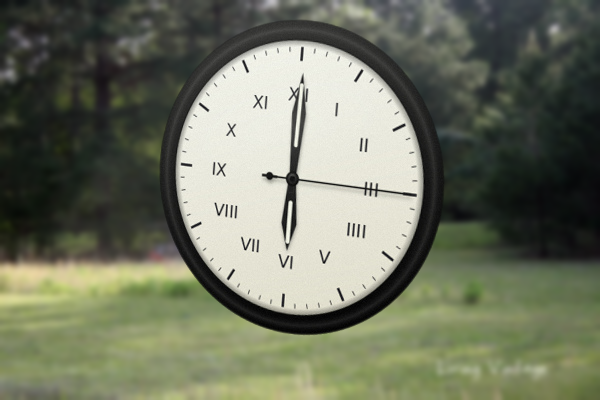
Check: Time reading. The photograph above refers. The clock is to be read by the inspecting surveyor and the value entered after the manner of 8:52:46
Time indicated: 6:00:15
